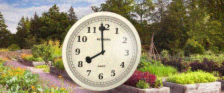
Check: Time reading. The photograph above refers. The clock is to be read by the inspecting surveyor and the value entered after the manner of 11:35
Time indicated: 7:59
